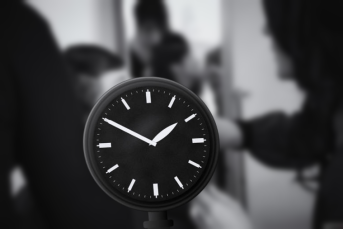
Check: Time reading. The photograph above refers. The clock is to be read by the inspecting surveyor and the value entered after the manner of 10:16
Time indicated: 1:50
